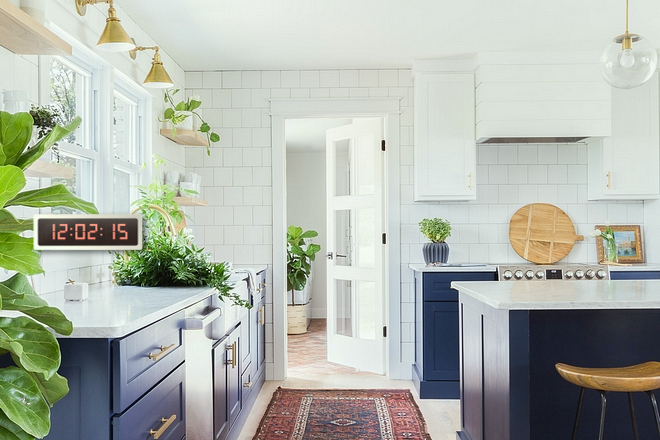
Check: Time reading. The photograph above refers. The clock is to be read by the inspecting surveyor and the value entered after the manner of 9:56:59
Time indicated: 12:02:15
